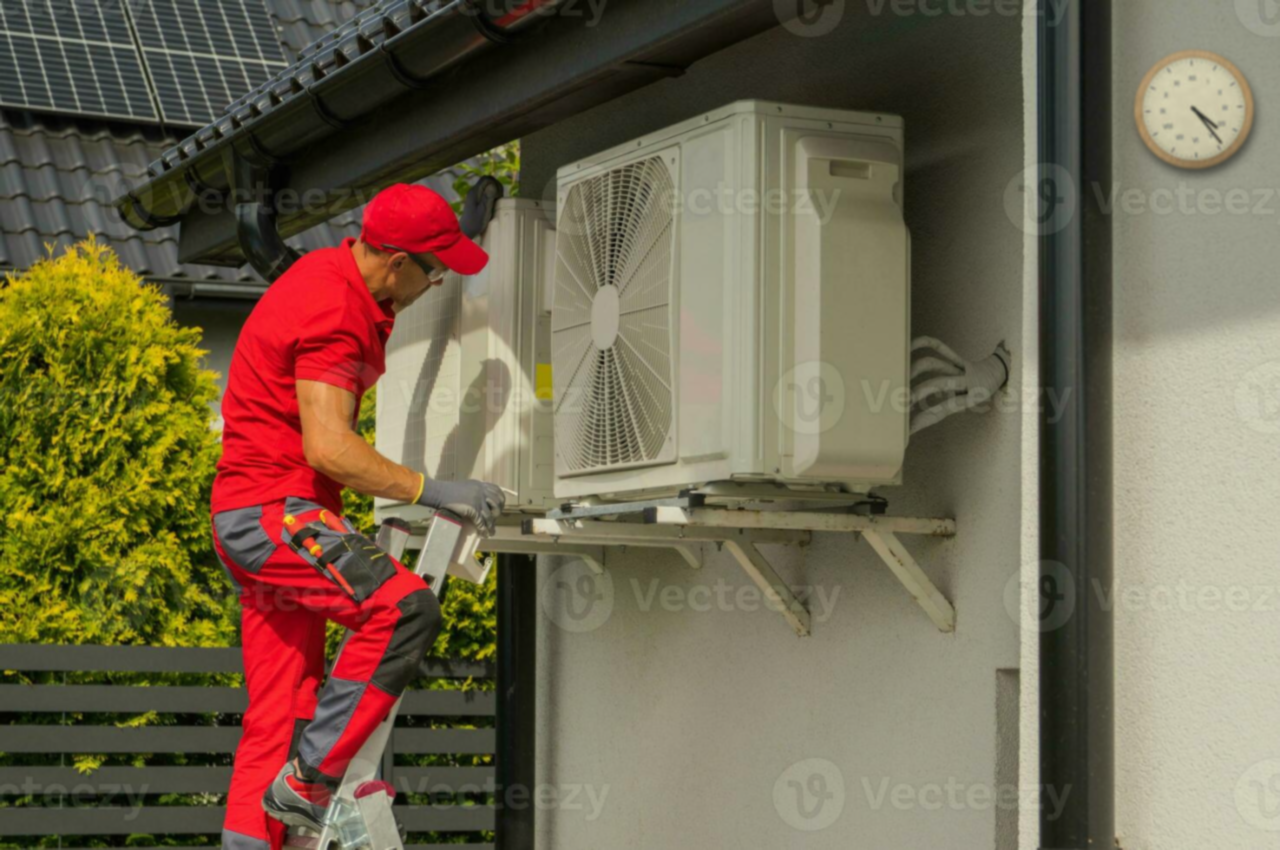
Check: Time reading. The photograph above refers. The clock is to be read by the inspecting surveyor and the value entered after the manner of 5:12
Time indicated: 4:24
